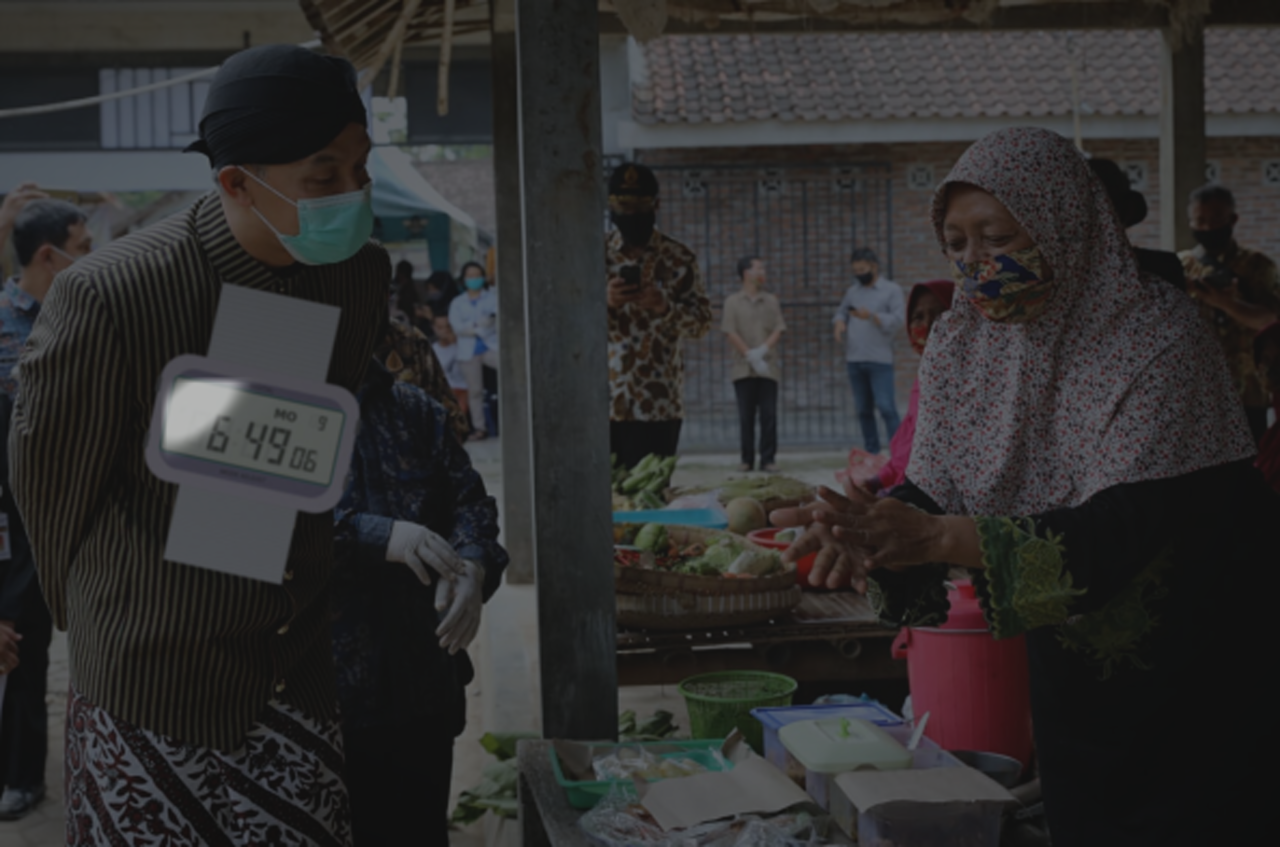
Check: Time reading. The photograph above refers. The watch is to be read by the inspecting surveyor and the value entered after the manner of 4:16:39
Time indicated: 6:49:06
